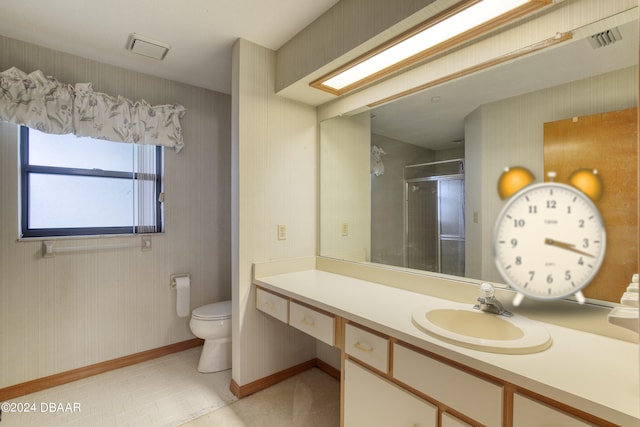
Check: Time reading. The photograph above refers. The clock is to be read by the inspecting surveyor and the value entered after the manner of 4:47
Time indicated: 3:18
